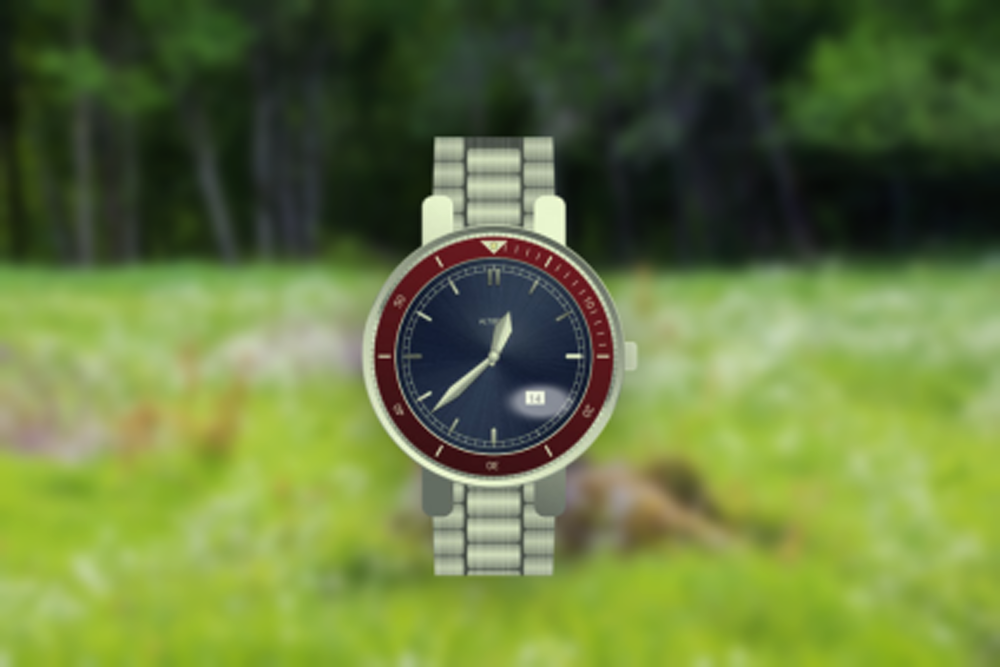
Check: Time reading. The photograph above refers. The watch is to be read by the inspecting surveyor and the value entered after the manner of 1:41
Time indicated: 12:38
